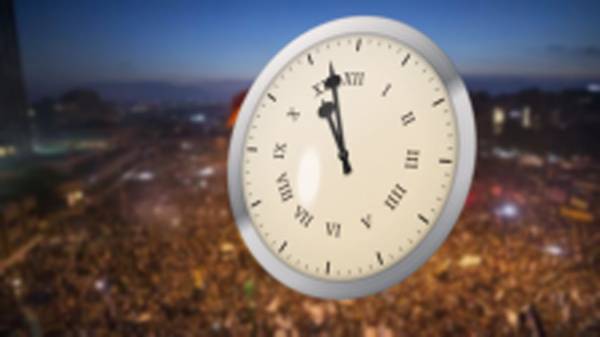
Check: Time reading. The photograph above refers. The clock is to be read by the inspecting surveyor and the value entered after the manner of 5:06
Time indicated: 10:57
